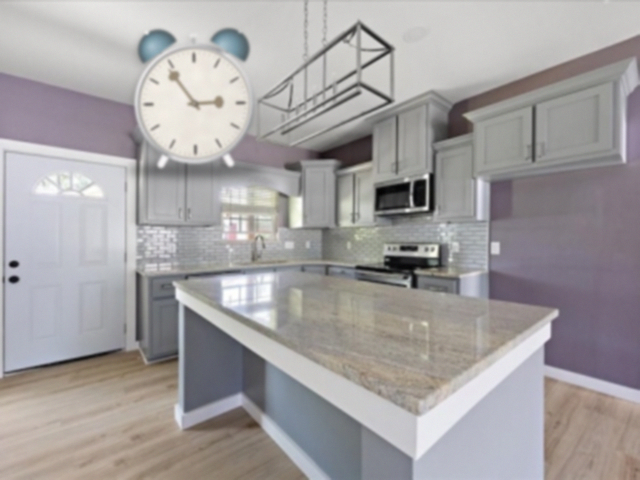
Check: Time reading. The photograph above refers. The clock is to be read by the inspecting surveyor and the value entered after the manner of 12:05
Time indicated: 2:54
